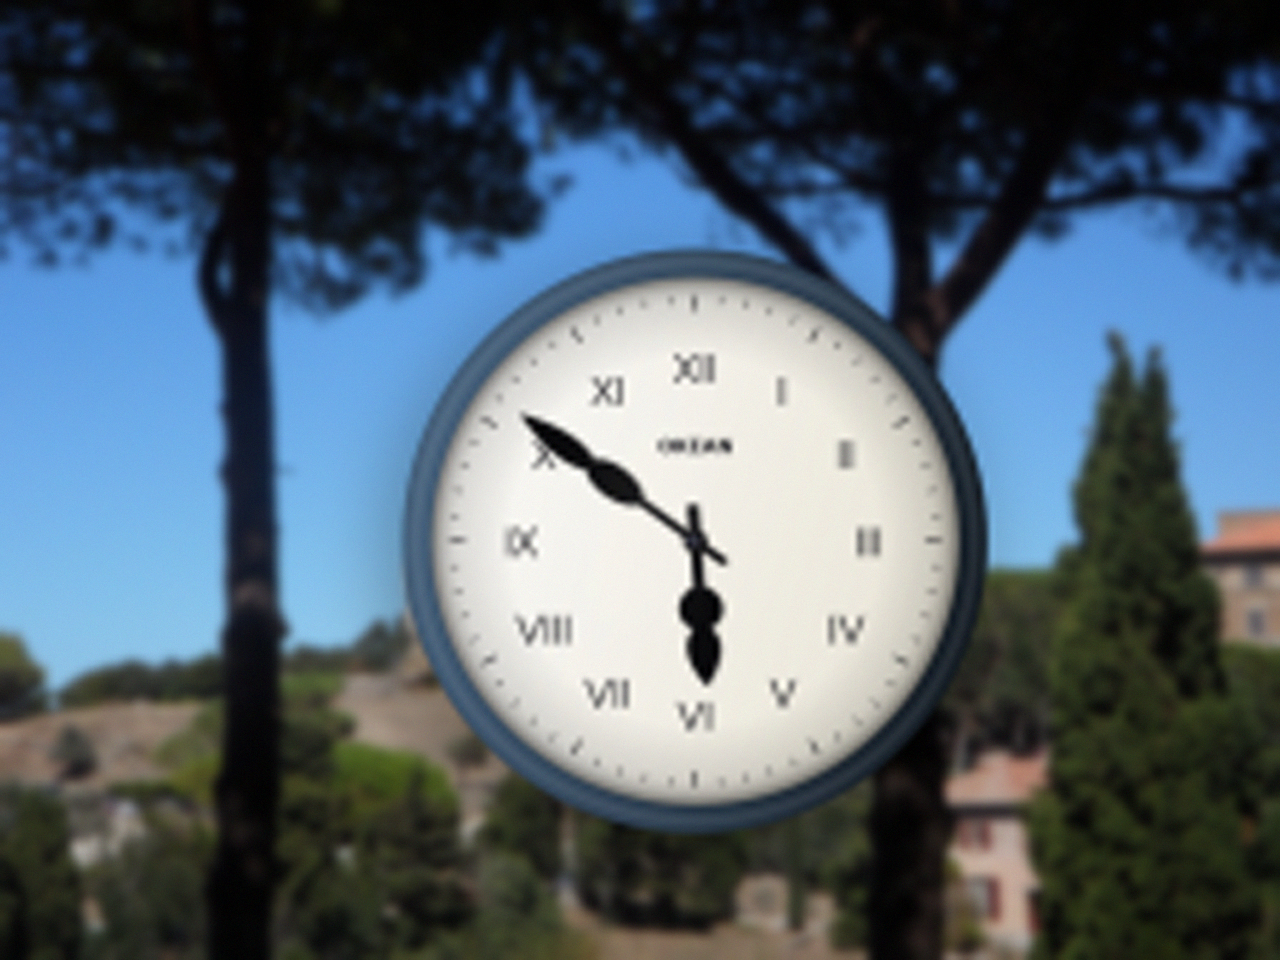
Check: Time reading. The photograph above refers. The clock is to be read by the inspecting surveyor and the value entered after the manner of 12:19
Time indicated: 5:51
